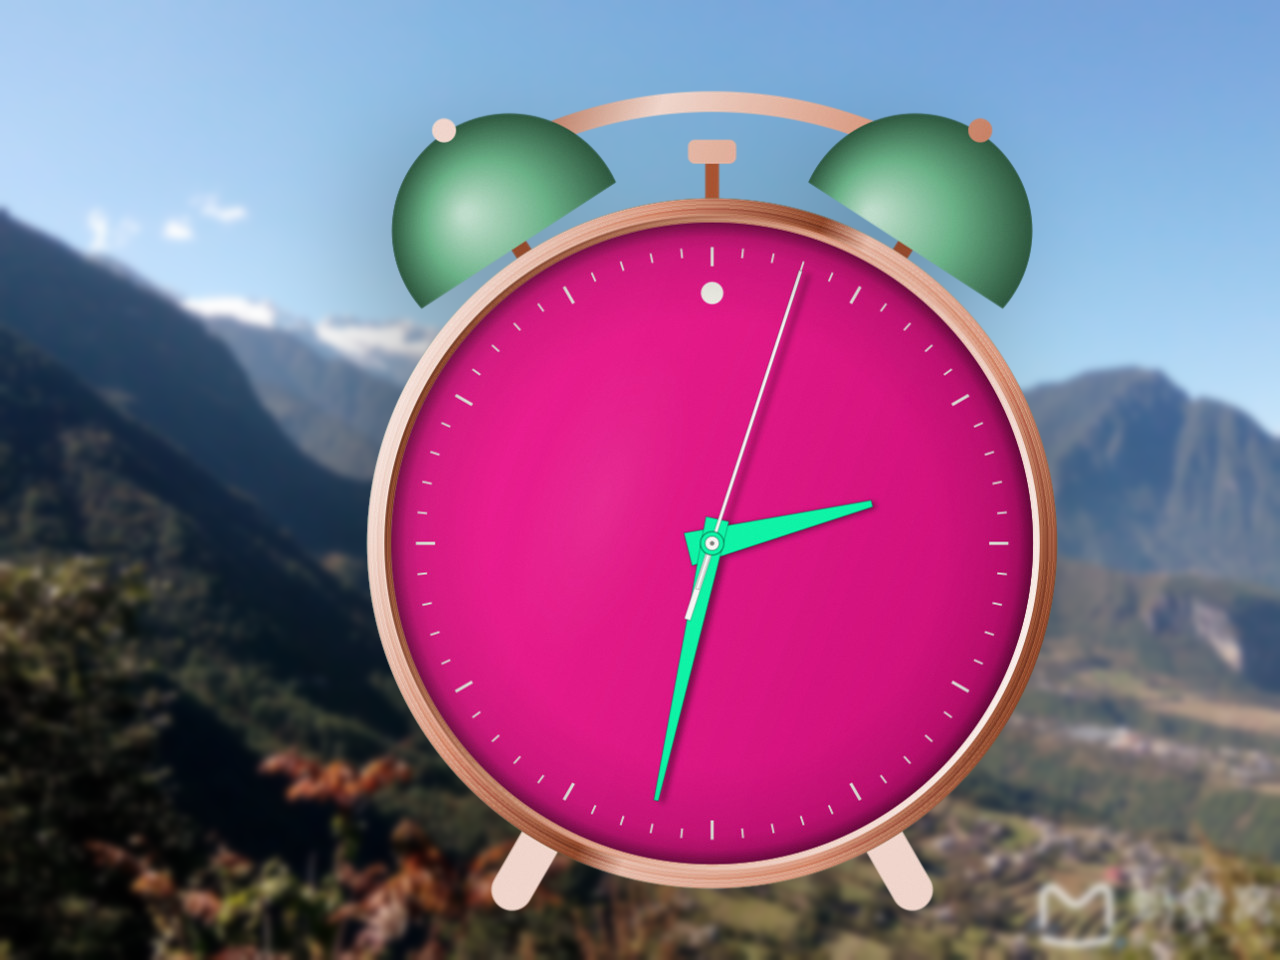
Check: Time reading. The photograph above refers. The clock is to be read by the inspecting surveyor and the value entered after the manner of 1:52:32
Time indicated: 2:32:03
